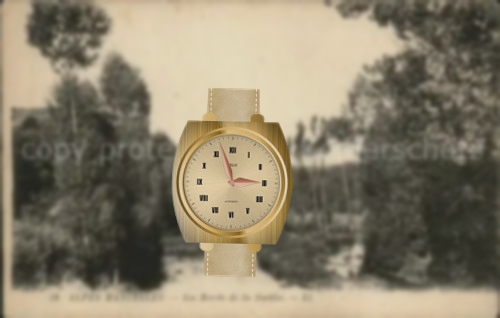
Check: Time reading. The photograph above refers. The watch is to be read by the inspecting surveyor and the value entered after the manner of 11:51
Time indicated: 2:57
